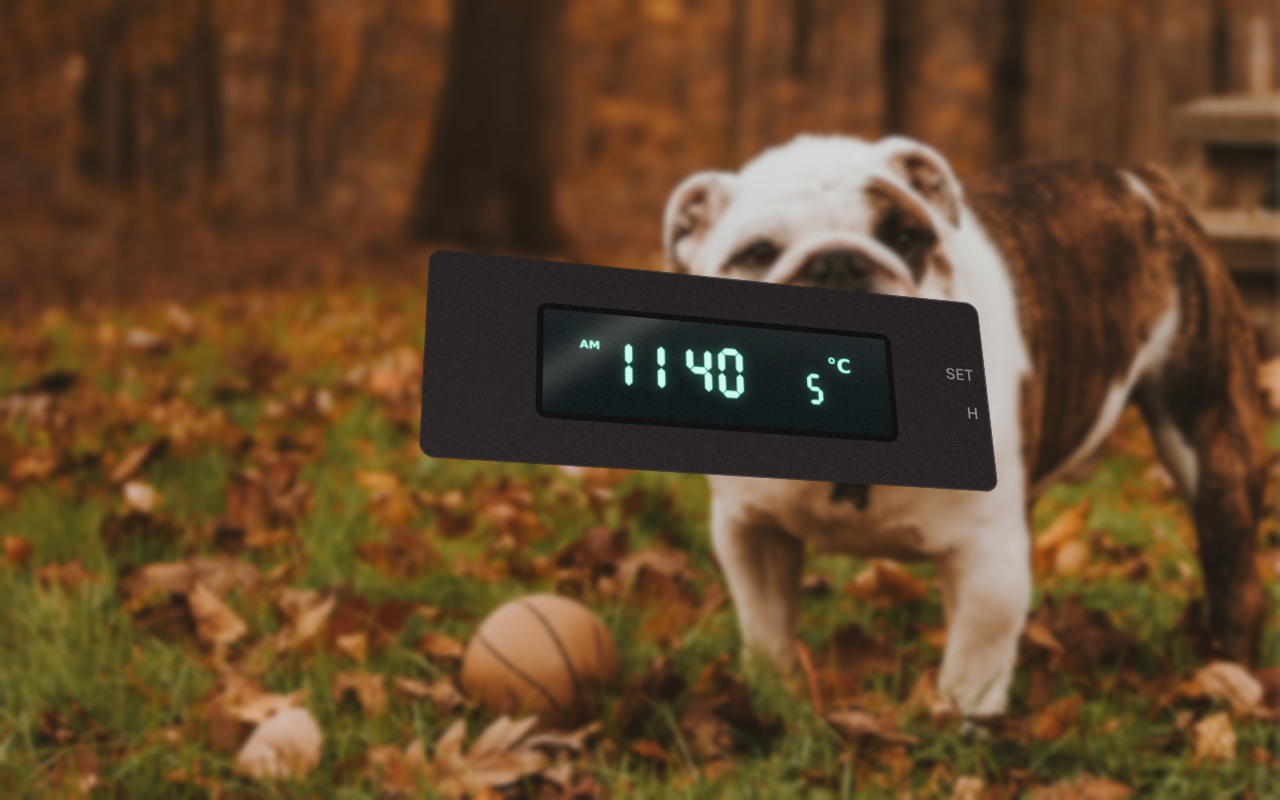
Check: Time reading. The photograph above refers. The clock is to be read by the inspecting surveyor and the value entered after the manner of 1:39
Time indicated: 11:40
